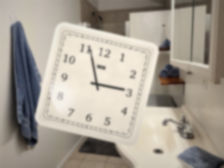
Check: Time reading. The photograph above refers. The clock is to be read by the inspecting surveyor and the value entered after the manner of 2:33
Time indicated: 2:56
